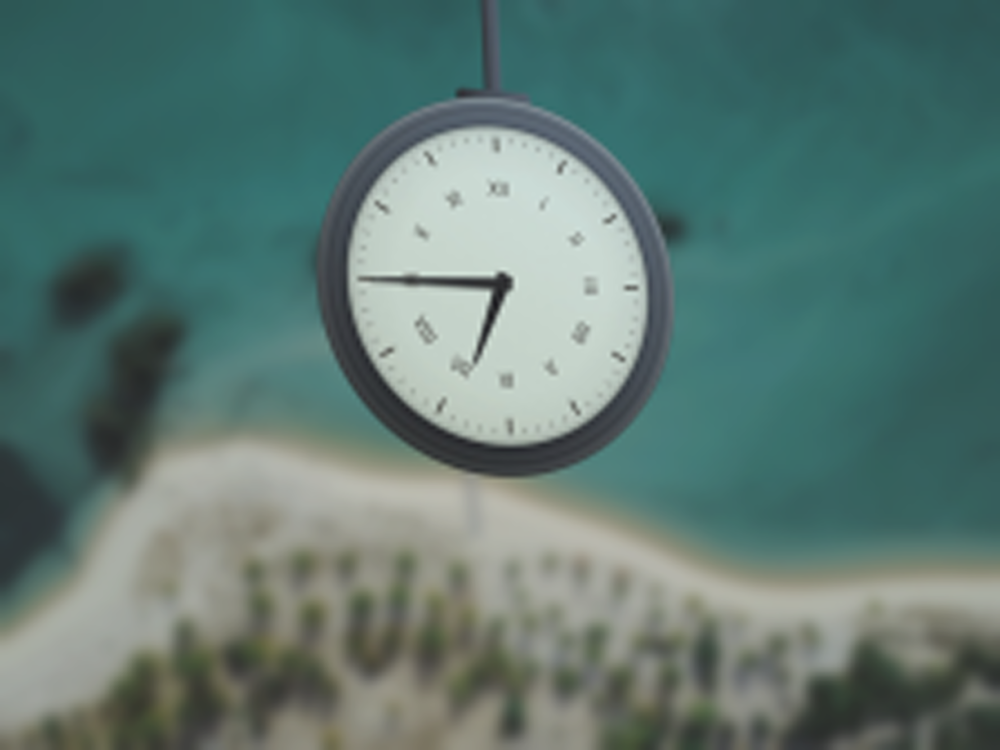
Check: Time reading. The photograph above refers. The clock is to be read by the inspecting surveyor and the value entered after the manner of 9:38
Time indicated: 6:45
